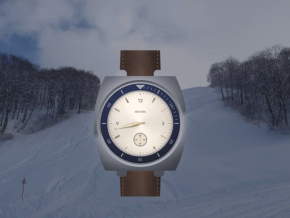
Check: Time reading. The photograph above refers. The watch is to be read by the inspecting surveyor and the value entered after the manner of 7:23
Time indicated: 8:43
